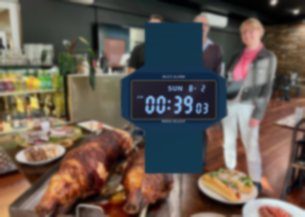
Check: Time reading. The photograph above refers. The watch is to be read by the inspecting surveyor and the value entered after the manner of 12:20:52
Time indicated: 0:39:03
